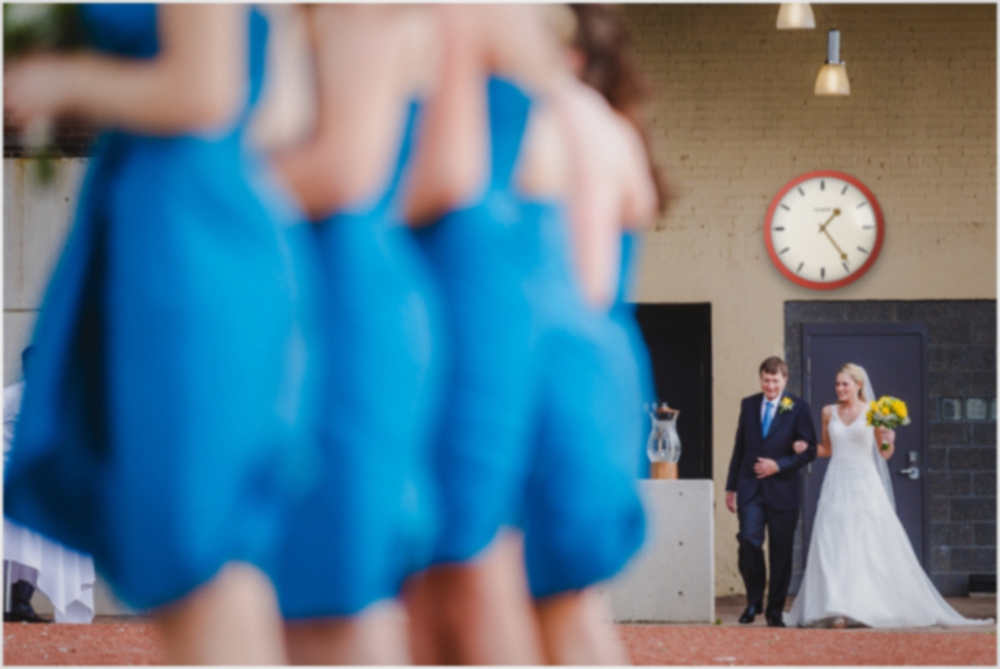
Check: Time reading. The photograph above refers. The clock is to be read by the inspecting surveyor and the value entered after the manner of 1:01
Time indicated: 1:24
